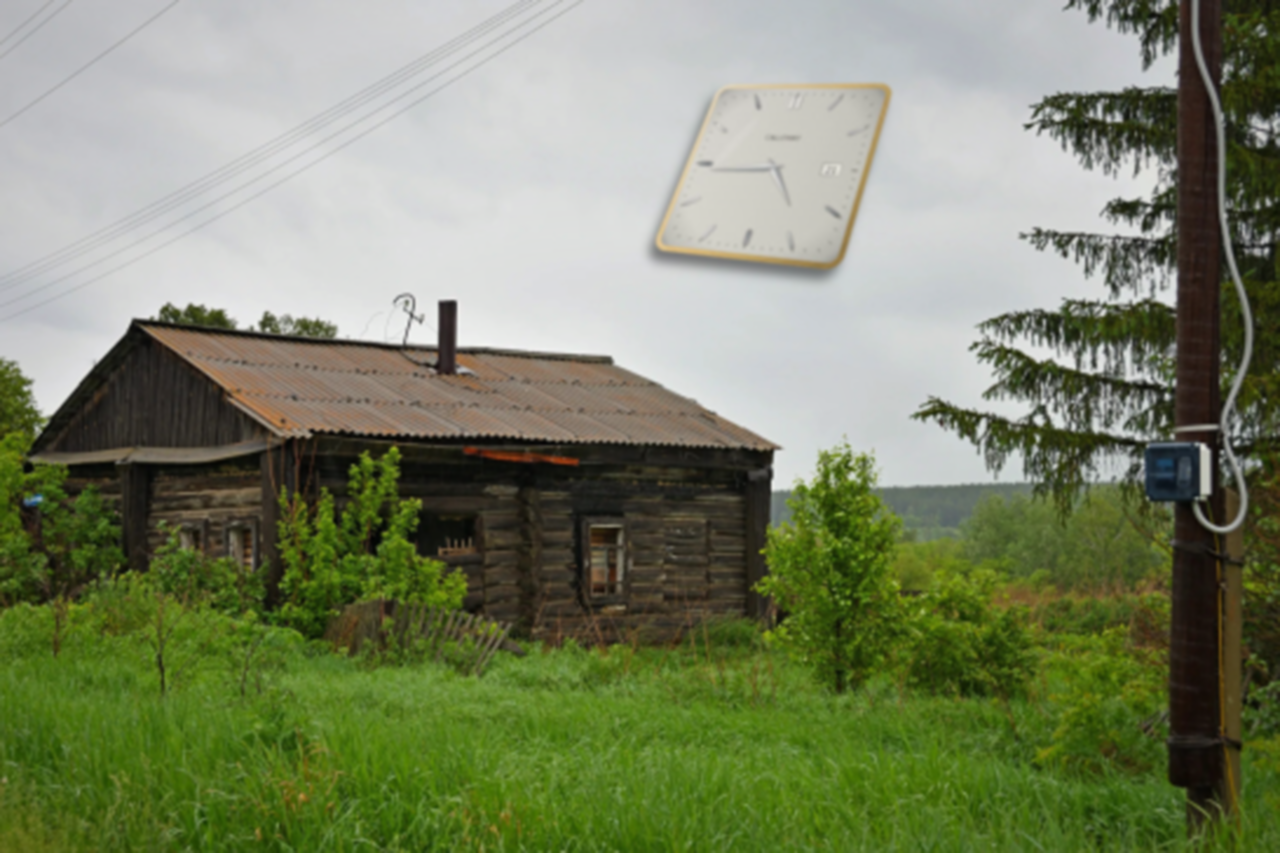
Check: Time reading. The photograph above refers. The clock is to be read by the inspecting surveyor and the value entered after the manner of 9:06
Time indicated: 4:44
